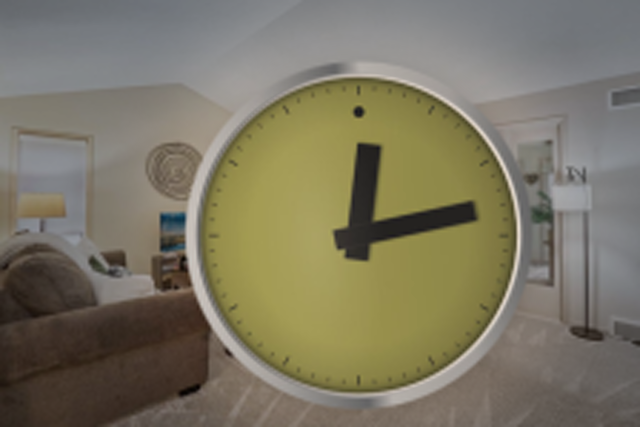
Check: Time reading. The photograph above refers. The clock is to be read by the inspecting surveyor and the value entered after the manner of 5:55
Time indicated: 12:13
